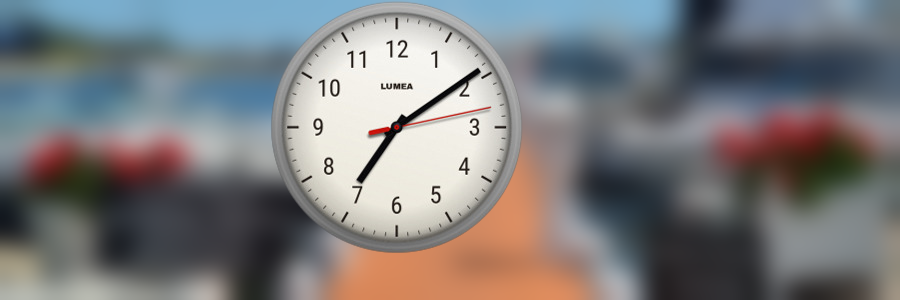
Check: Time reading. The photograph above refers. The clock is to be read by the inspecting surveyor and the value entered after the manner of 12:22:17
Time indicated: 7:09:13
